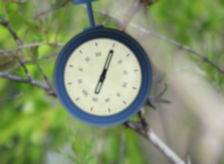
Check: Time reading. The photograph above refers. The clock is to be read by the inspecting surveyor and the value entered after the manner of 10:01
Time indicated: 7:05
